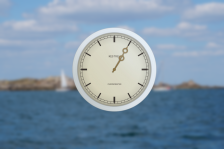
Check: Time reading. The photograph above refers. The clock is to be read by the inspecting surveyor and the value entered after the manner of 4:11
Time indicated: 1:05
